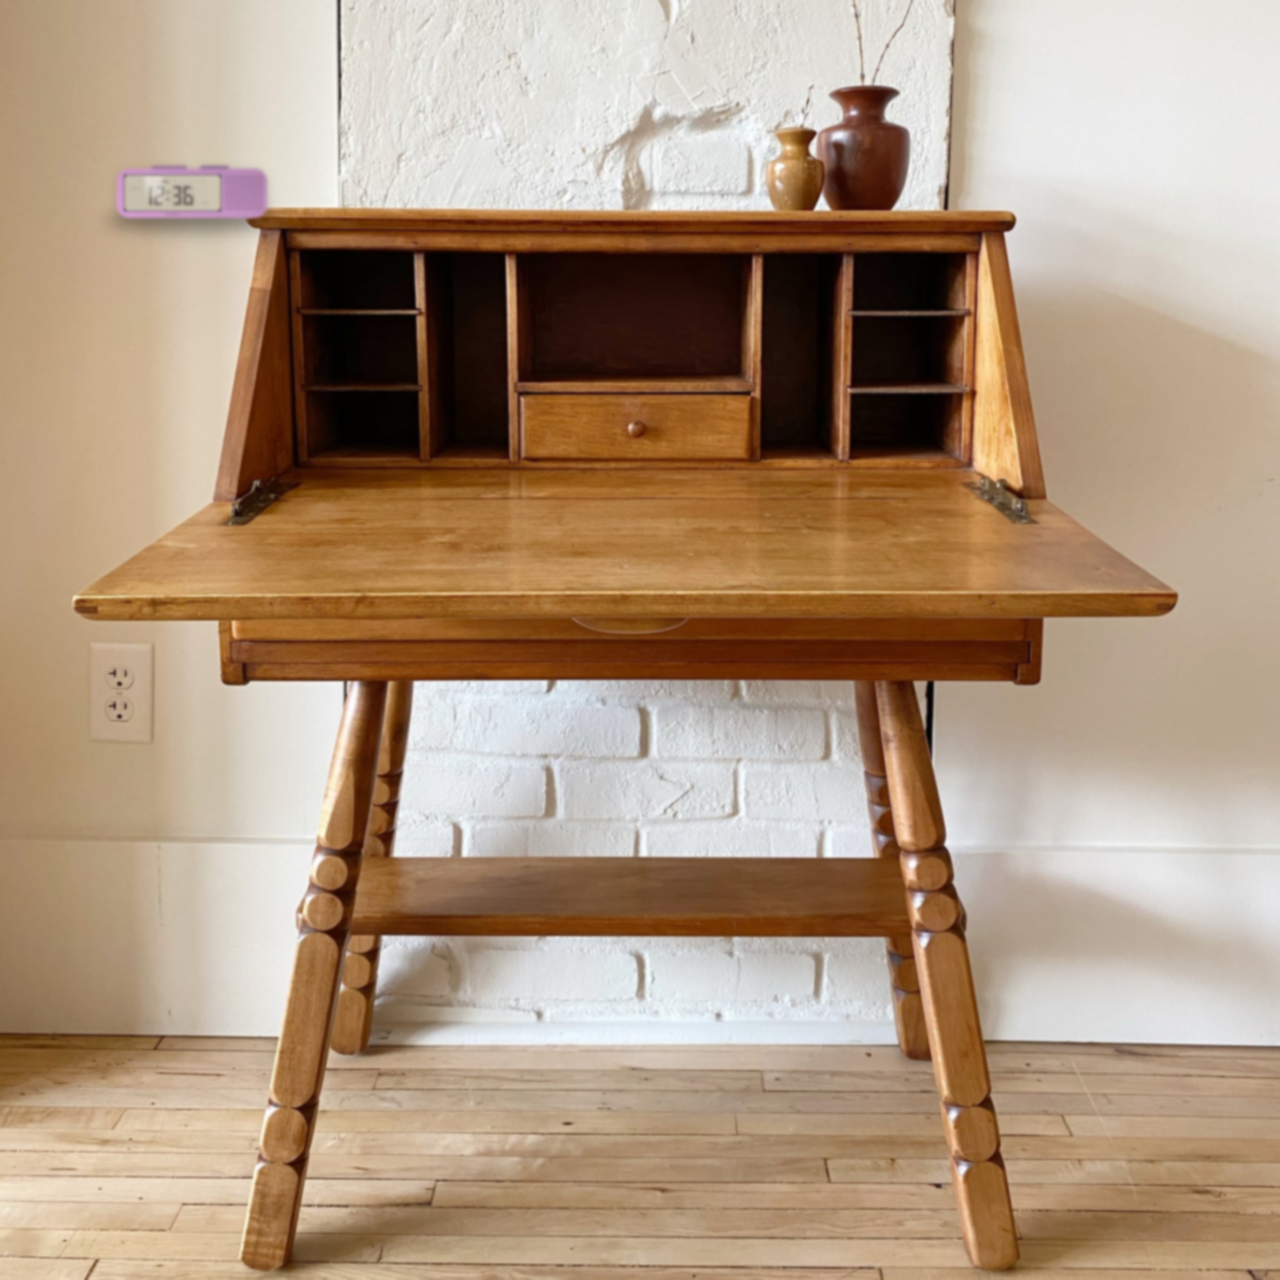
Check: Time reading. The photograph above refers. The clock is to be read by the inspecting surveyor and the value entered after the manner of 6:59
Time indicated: 12:36
